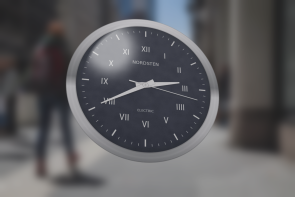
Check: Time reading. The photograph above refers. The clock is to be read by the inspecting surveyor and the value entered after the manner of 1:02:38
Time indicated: 2:40:17
